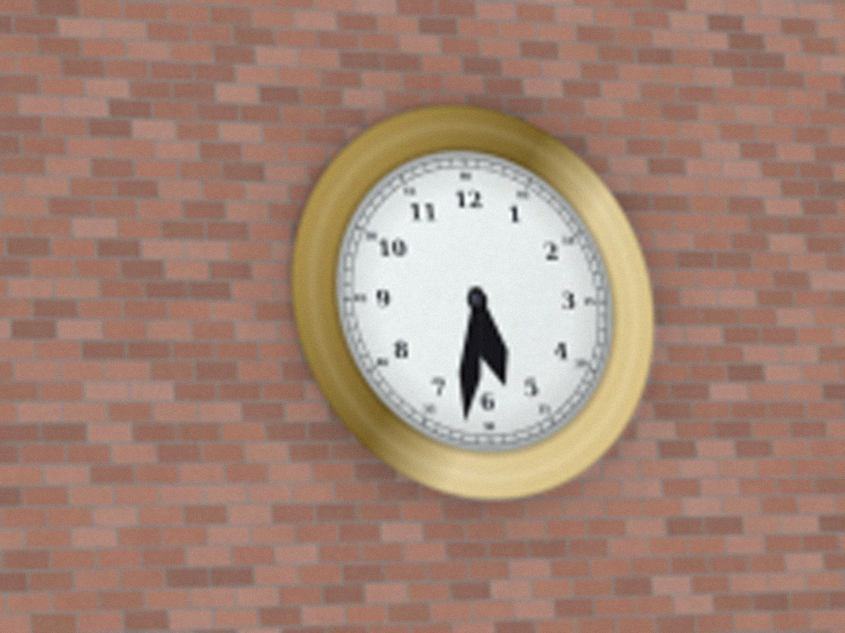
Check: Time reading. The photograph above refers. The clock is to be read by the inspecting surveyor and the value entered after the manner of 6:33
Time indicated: 5:32
